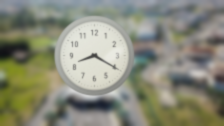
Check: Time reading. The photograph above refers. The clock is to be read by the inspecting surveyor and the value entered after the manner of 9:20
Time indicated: 8:20
